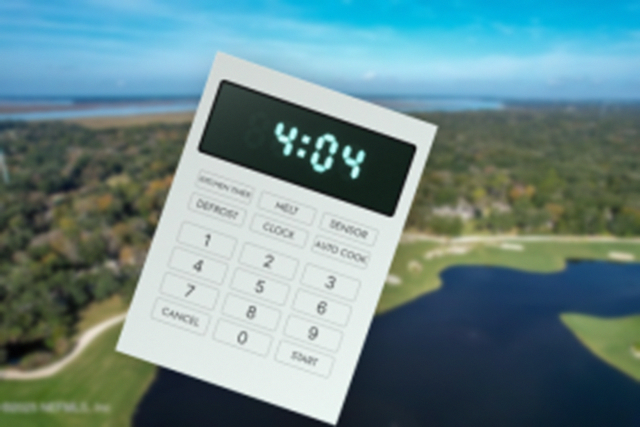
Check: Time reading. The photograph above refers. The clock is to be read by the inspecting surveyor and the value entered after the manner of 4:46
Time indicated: 4:04
